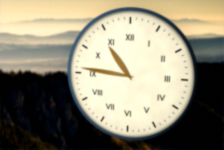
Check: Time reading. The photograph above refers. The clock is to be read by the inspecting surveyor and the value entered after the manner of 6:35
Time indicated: 10:46
